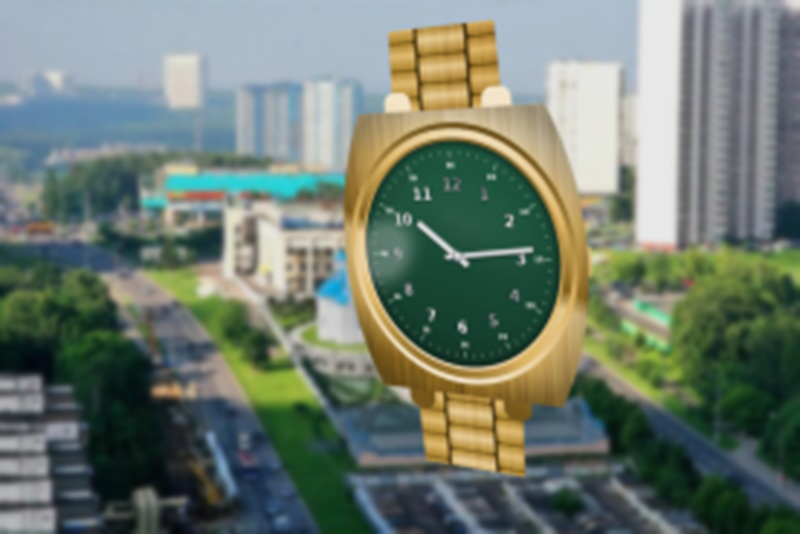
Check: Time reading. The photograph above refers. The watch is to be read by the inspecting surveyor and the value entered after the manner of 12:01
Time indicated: 10:14
